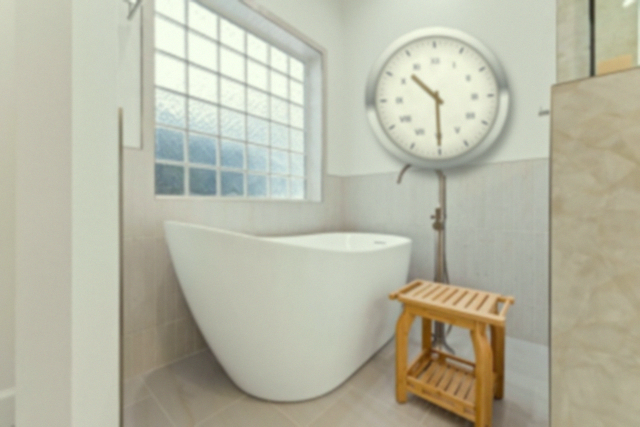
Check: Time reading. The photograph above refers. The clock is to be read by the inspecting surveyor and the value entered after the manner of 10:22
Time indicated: 10:30
